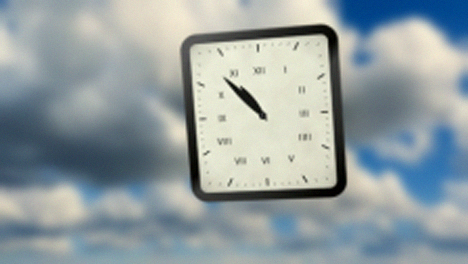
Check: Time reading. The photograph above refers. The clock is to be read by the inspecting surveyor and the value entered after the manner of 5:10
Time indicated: 10:53
